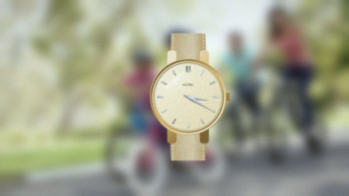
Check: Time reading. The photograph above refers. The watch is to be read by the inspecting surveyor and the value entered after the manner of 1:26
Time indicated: 3:20
